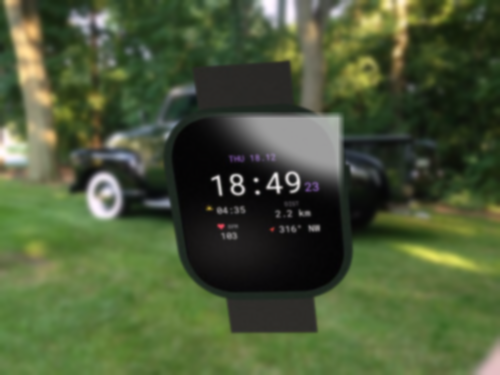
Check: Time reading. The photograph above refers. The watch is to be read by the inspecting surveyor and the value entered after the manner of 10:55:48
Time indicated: 18:49:23
